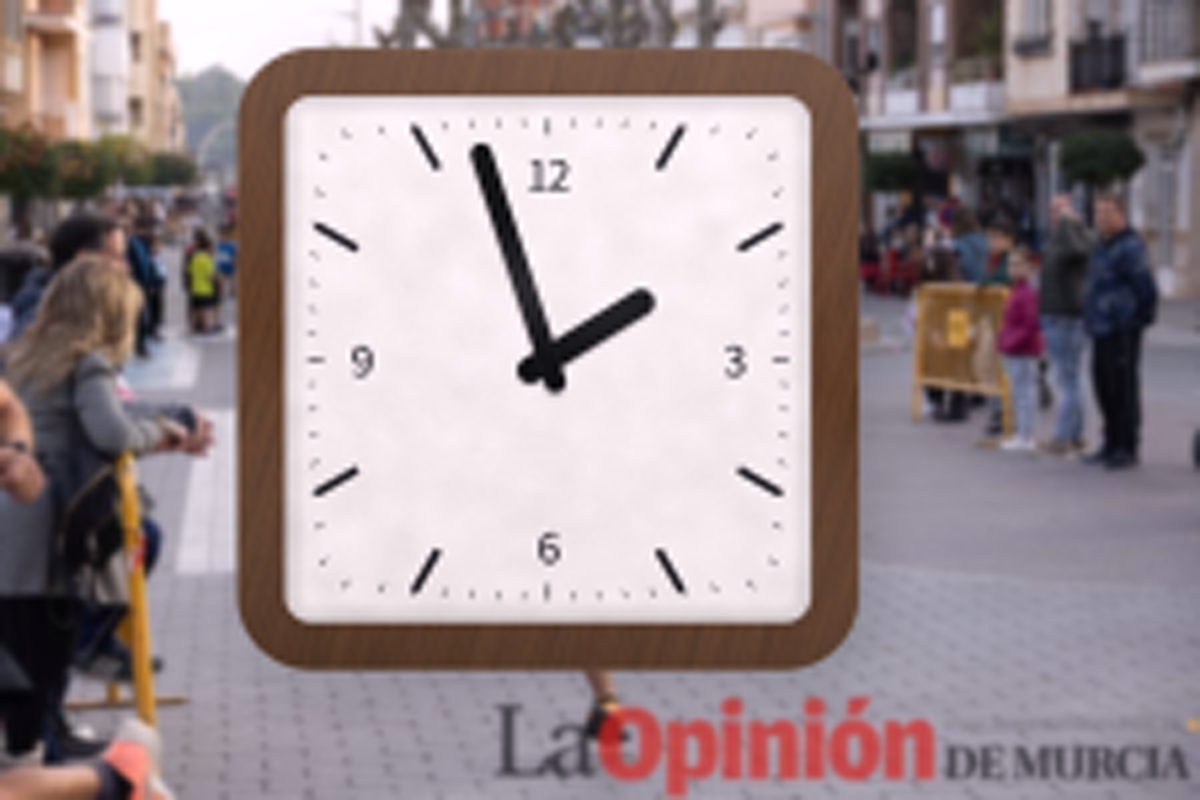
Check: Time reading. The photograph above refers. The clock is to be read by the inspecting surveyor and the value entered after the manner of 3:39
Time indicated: 1:57
